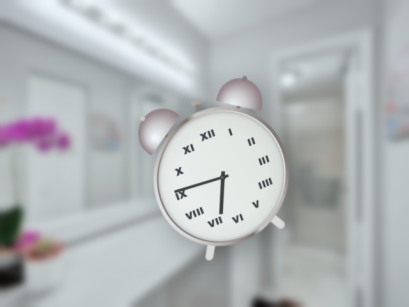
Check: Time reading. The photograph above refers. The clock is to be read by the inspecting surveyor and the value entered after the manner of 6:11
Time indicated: 6:46
